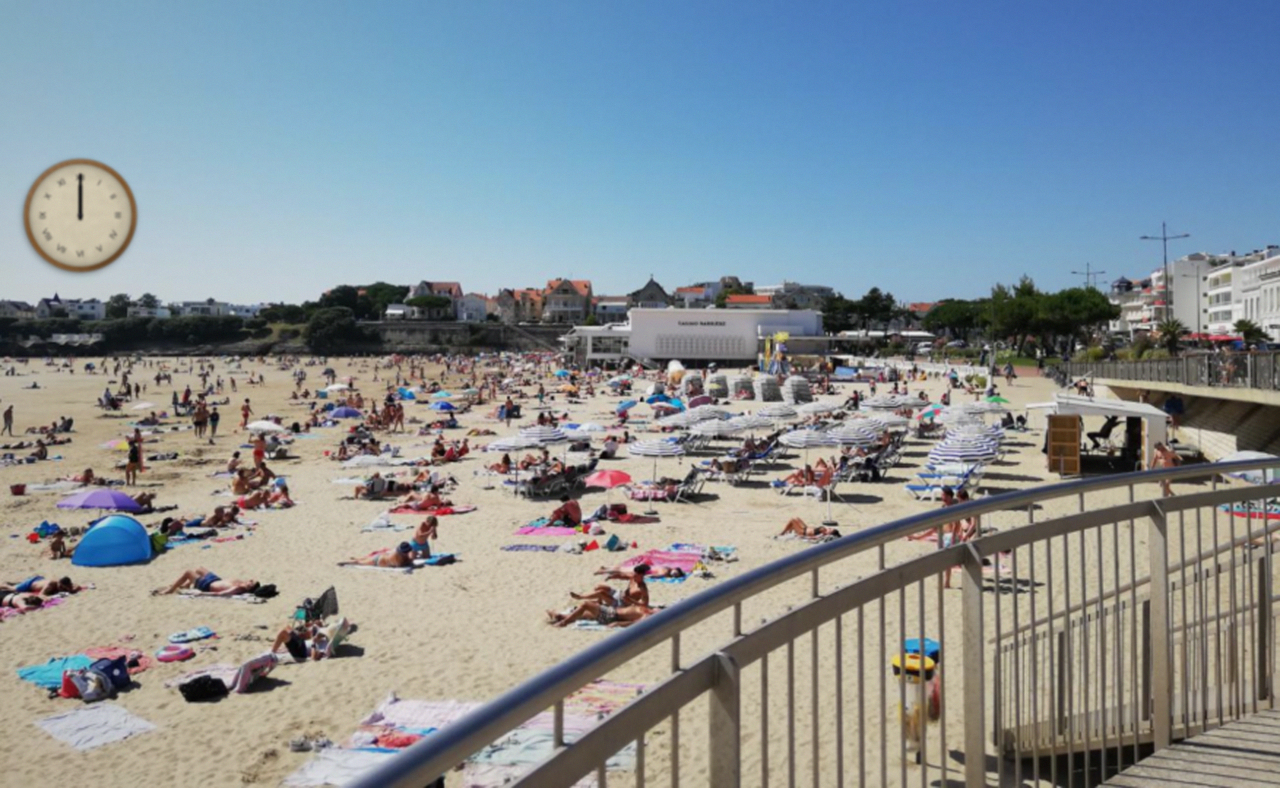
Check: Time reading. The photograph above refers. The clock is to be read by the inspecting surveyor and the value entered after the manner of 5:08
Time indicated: 12:00
